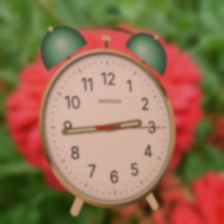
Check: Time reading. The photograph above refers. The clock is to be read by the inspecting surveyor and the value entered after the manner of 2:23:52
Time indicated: 2:44:15
